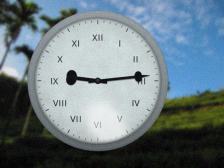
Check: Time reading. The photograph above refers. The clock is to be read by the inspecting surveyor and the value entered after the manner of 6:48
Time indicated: 9:14
